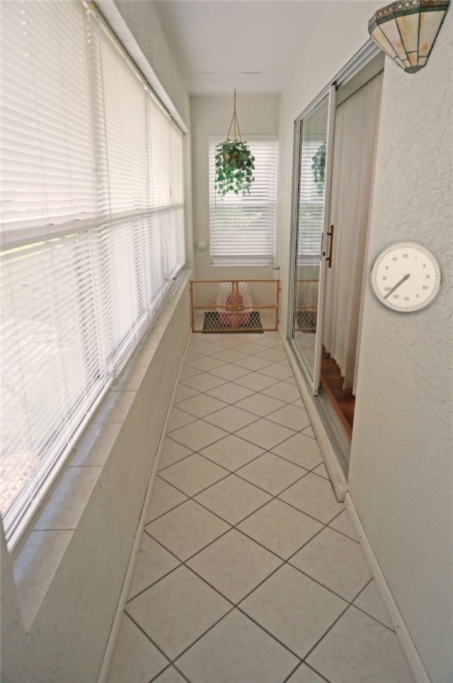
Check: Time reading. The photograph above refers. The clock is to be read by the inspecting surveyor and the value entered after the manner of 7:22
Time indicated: 7:38
